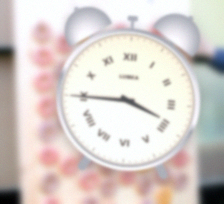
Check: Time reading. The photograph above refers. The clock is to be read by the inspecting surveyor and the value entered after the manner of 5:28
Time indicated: 3:45
